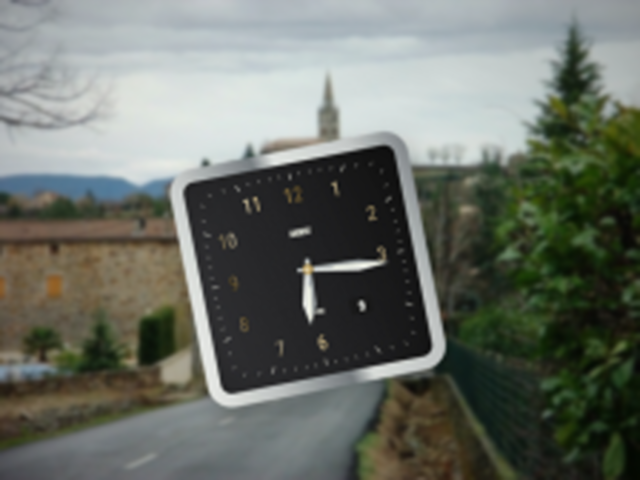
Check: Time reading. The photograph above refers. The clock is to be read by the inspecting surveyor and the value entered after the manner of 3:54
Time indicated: 6:16
